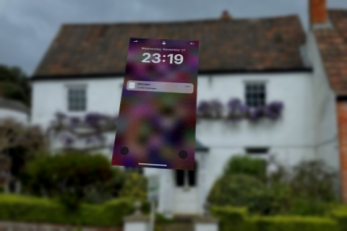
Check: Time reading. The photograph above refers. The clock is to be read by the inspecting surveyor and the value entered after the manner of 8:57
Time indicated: 23:19
